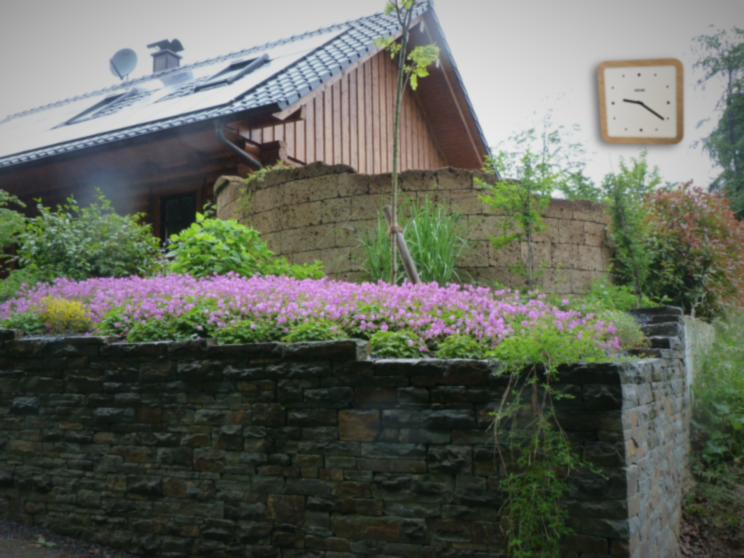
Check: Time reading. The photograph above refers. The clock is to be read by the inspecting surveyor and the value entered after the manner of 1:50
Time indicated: 9:21
